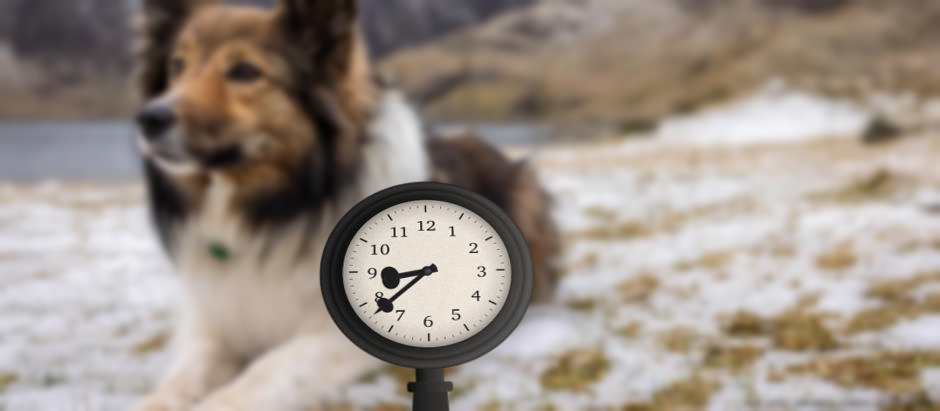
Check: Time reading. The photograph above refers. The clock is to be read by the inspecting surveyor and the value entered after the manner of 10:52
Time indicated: 8:38
